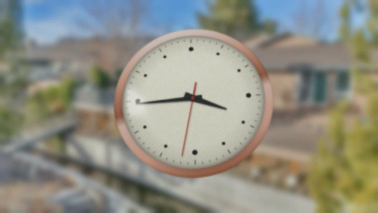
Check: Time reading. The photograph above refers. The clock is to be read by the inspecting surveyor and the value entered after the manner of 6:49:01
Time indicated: 3:44:32
